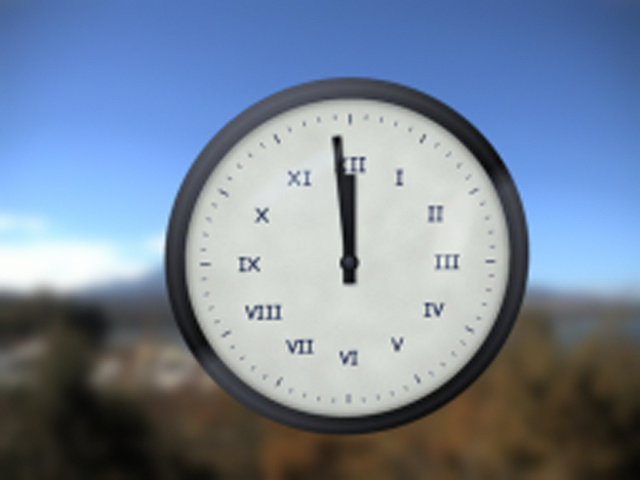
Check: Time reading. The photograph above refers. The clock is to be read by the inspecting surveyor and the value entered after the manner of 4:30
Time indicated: 11:59
